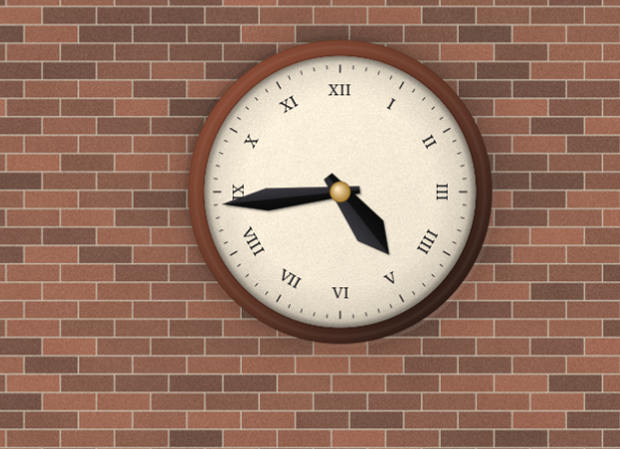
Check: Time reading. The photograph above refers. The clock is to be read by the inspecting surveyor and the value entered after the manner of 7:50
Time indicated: 4:44
